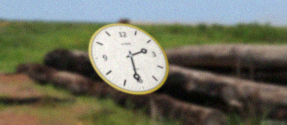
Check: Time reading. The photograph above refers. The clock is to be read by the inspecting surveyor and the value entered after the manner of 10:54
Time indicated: 2:31
